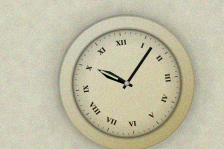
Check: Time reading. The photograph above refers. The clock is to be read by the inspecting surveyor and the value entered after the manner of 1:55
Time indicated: 10:07
